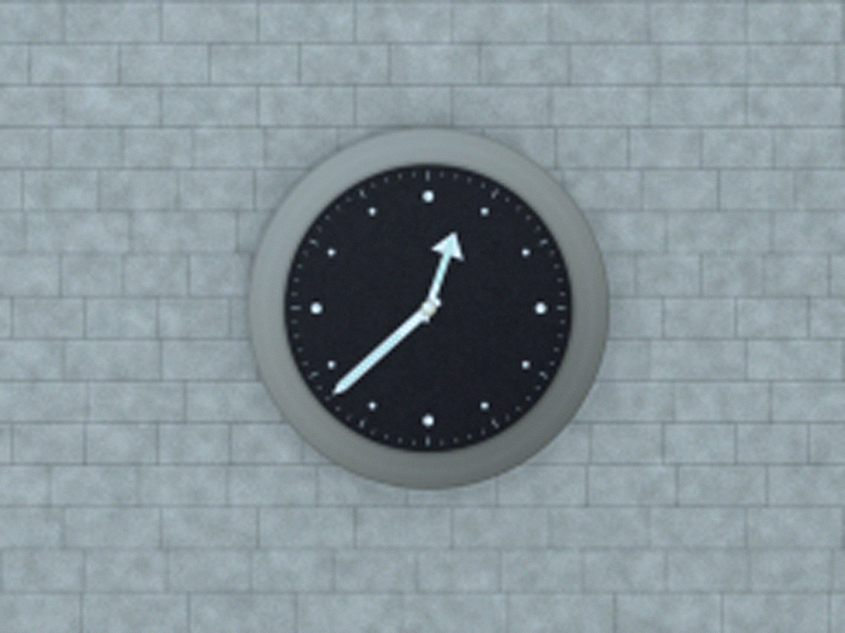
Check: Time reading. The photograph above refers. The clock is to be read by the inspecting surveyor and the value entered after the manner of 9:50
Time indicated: 12:38
